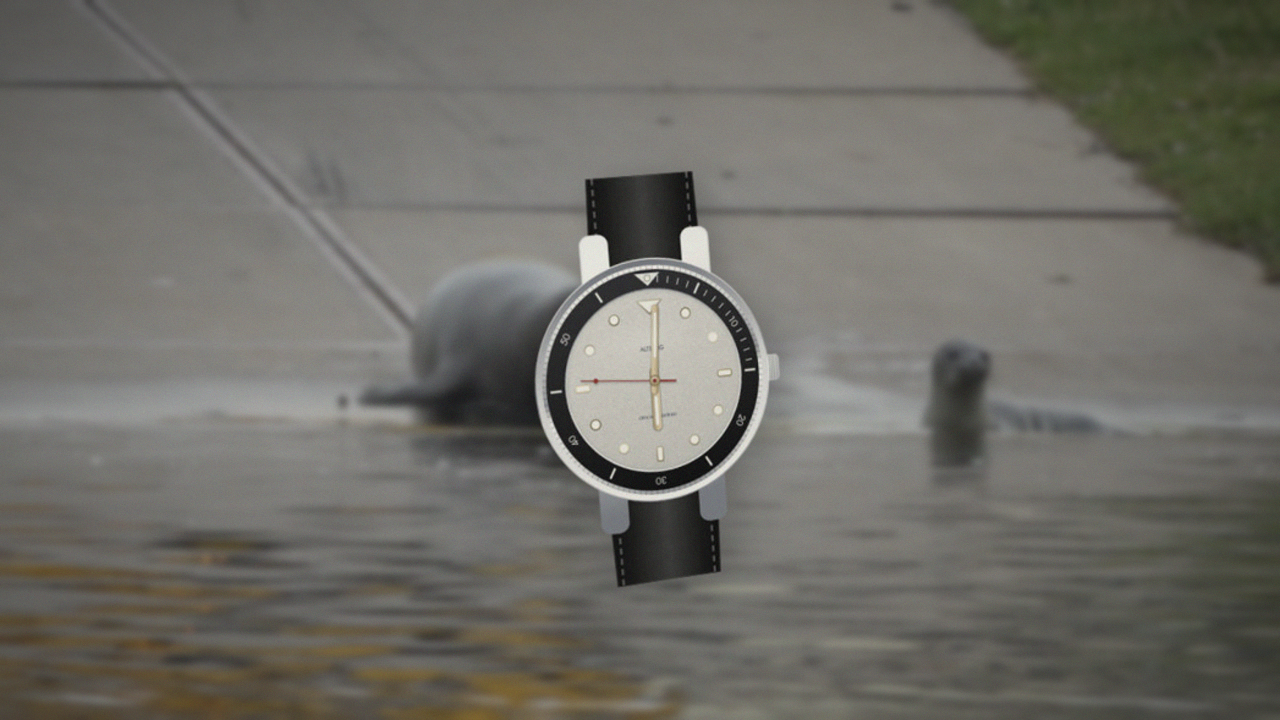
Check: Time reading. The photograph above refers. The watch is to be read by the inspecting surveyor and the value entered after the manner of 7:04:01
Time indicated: 6:00:46
